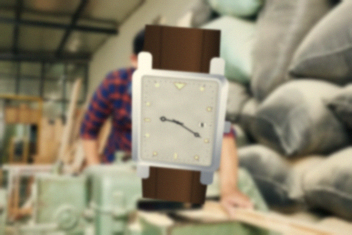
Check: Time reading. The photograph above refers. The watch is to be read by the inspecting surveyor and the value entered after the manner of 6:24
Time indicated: 9:20
